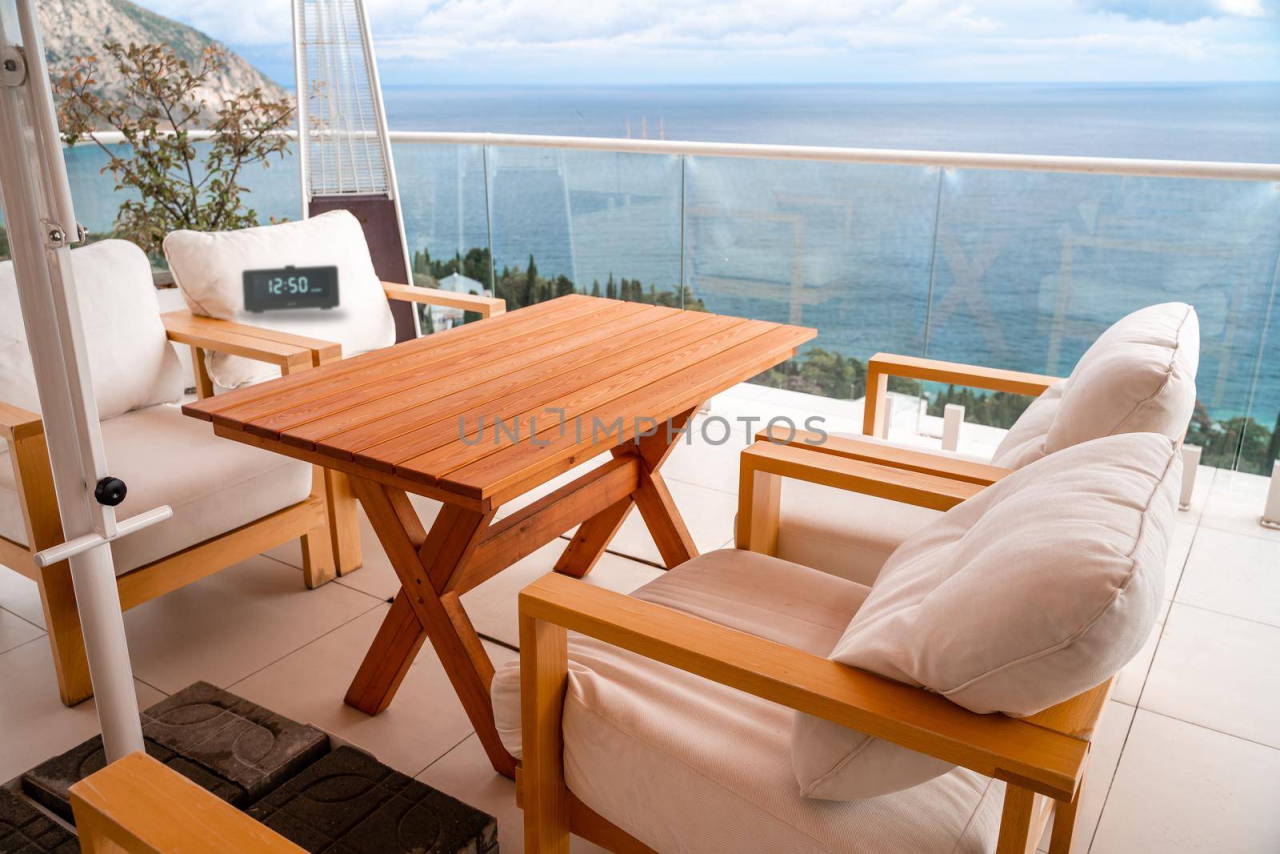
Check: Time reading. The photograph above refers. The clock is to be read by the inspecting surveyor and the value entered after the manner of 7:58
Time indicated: 12:50
